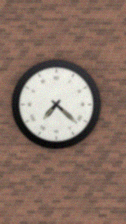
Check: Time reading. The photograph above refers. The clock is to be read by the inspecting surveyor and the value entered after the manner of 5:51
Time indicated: 7:22
